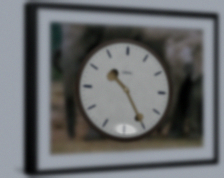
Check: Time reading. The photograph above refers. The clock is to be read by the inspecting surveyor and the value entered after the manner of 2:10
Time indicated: 10:25
